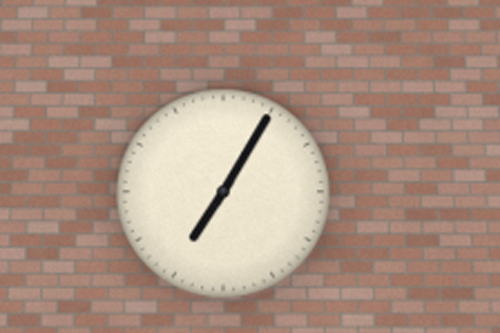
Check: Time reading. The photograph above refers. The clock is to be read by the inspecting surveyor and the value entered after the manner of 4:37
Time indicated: 7:05
